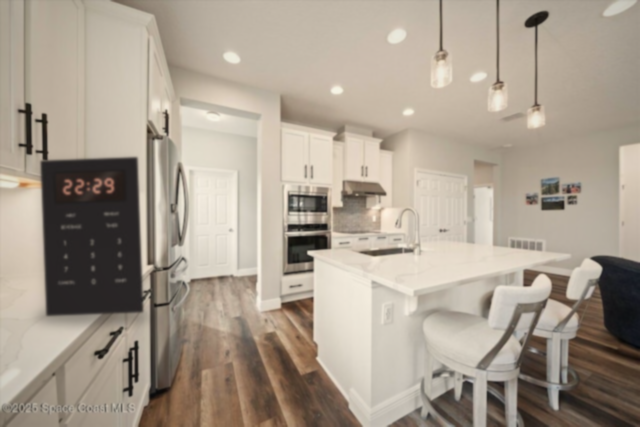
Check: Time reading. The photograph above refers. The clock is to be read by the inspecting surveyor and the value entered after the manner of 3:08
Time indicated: 22:29
